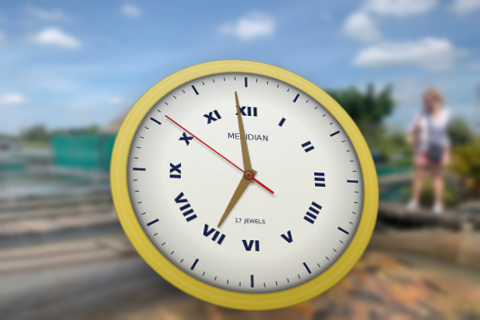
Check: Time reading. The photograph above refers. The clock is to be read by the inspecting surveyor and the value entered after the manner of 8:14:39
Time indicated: 6:58:51
